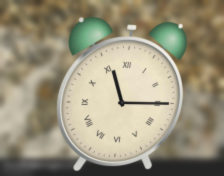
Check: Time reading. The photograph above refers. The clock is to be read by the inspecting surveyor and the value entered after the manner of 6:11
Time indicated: 11:15
